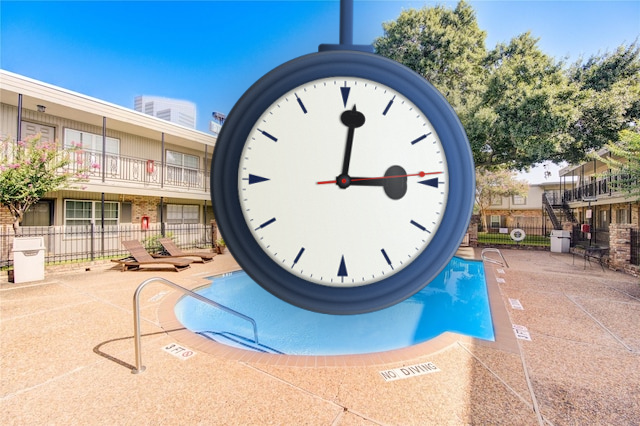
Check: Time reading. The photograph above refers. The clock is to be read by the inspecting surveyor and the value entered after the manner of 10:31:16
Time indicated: 3:01:14
